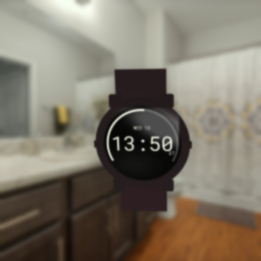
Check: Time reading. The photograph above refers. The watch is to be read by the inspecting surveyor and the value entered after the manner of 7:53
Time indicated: 13:50
